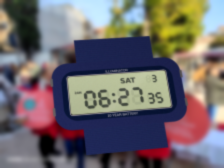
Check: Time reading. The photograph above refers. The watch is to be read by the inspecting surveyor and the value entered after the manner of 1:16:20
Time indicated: 6:27:35
